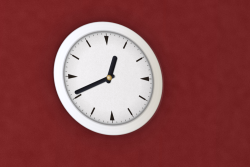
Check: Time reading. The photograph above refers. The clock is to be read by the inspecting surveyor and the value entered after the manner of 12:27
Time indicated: 12:41
